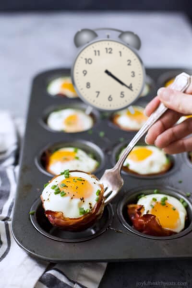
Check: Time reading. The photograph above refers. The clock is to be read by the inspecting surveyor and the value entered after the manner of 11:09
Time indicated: 4:21
